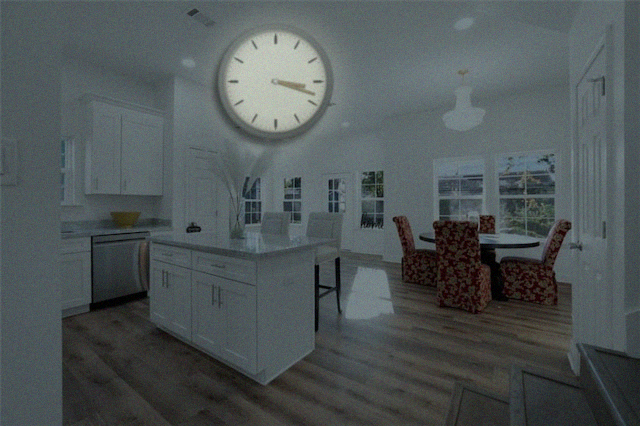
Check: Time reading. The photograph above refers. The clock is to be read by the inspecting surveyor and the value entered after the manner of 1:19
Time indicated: 3:18
